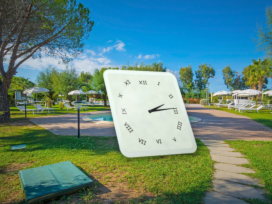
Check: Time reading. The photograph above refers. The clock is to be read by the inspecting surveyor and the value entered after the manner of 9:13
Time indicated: 2:14
